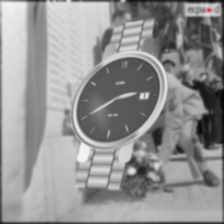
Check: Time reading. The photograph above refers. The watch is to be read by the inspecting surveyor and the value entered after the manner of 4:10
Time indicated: 2:40
